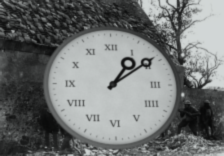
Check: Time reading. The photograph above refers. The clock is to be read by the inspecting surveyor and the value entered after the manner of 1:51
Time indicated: 1:09
